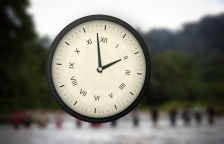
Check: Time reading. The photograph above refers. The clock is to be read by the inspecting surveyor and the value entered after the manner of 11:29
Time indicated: 1:58
